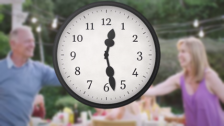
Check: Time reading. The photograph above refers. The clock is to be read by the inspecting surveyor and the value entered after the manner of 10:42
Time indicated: 12:28
